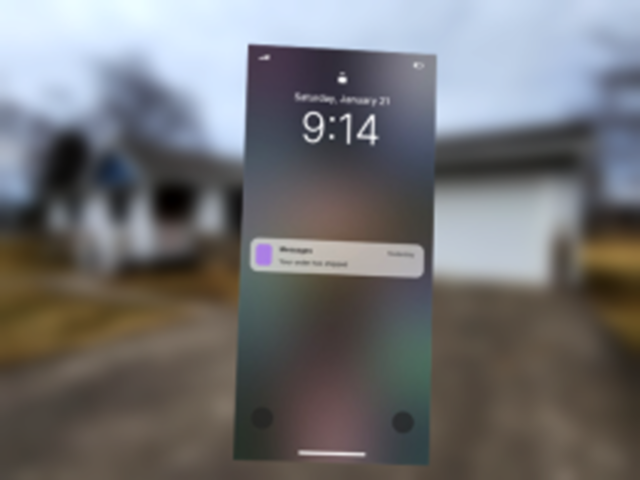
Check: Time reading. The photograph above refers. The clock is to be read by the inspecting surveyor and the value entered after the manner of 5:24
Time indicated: 9:14
